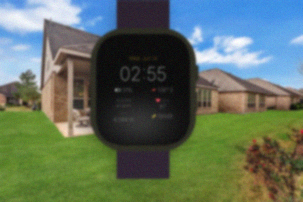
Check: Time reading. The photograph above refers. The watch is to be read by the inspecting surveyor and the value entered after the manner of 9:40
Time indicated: 2:55
